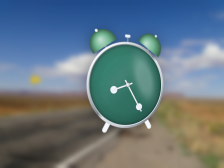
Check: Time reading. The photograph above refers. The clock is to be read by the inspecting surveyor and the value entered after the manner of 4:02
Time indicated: 8:25
